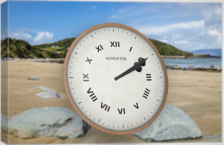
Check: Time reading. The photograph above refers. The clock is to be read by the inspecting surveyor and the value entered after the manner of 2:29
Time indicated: 2:10
